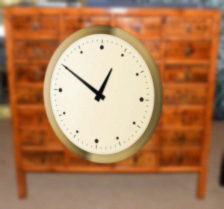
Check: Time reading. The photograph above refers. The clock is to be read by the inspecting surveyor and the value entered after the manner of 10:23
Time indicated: 12:50
